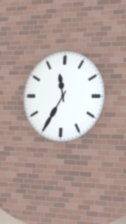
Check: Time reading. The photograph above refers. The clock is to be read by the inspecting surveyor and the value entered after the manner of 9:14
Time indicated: 11:35
